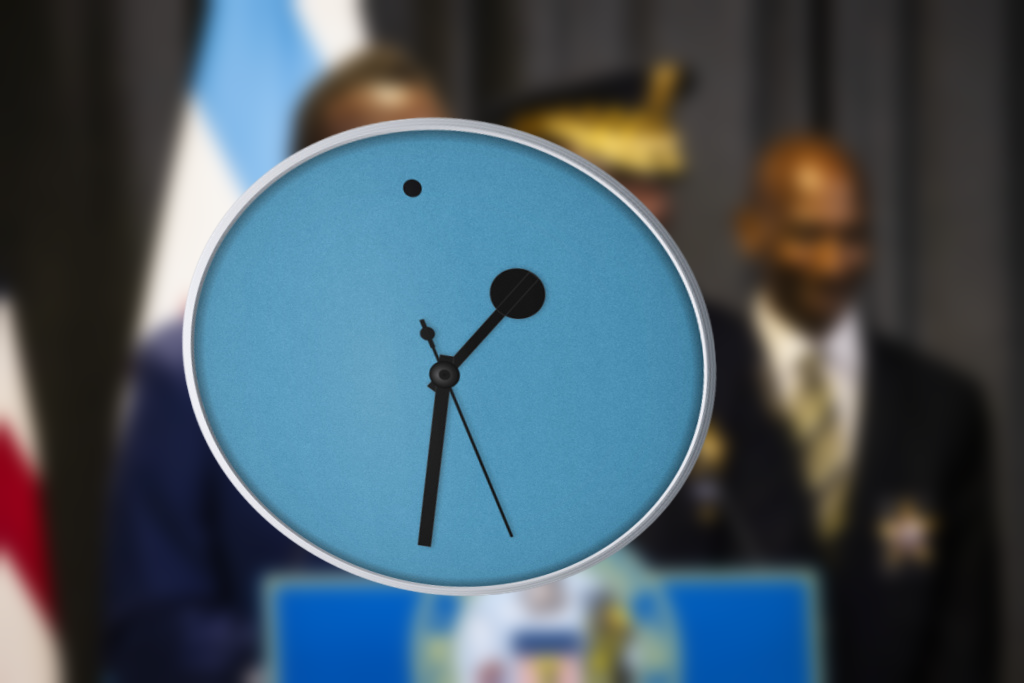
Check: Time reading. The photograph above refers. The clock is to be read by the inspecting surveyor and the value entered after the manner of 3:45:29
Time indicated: 1:32:28
